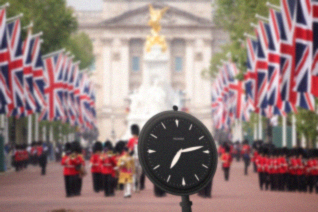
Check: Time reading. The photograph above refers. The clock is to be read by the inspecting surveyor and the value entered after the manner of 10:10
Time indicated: 7:13
